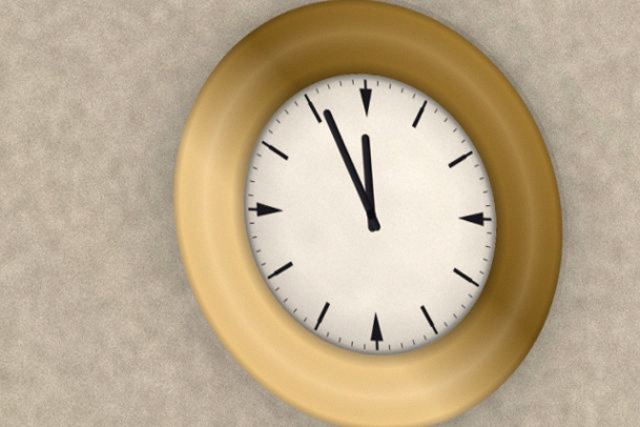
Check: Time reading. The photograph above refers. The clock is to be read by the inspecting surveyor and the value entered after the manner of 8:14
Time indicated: 11:56
